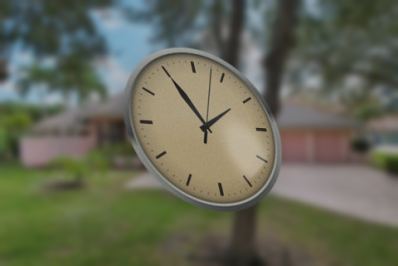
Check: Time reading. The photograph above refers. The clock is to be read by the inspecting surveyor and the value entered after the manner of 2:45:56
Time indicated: 1:55:03
